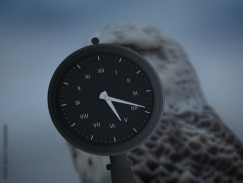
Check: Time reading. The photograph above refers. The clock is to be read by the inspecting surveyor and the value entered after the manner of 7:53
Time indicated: 5:19
